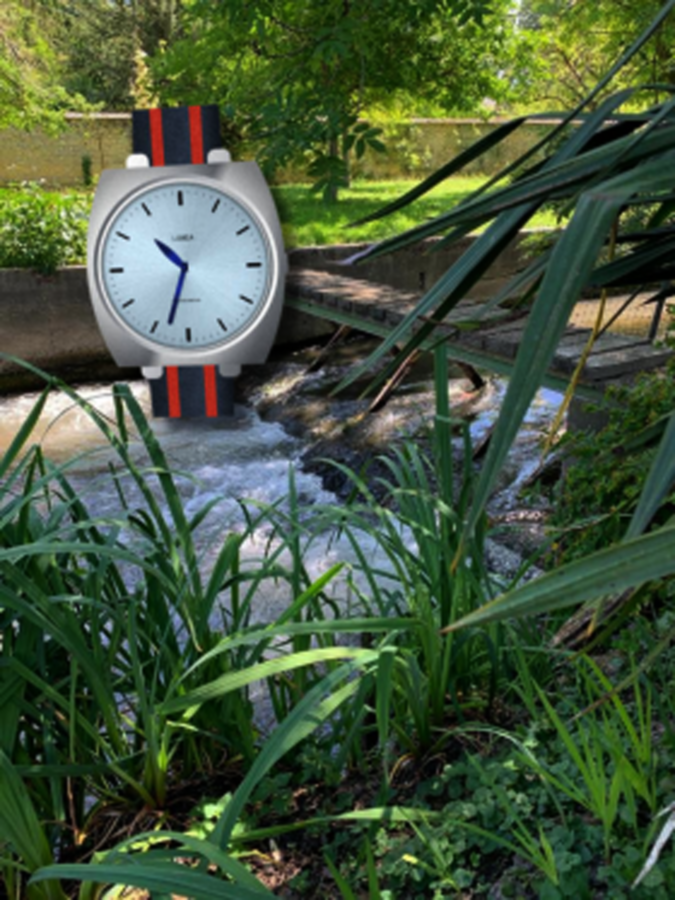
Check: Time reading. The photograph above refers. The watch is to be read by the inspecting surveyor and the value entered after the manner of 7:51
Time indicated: 10:33
